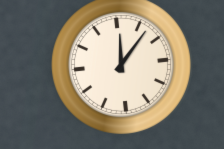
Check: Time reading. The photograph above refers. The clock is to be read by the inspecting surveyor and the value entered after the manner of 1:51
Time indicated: 12:07
